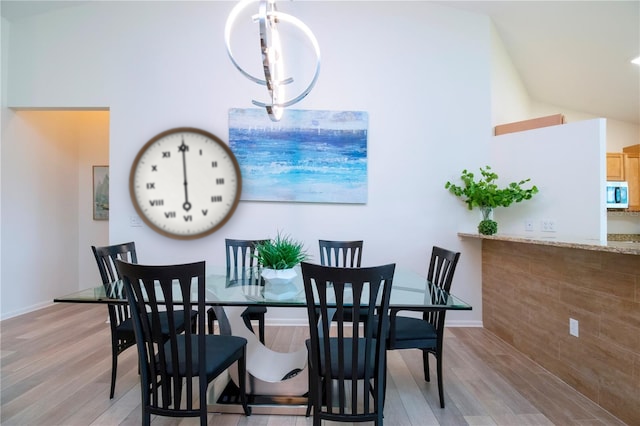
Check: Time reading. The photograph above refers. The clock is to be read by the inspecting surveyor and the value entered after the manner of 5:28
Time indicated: 6:00
